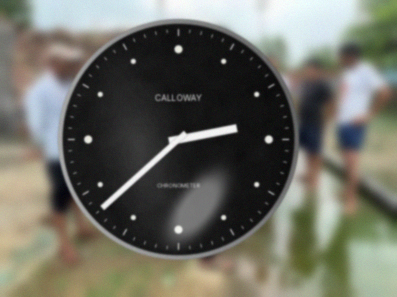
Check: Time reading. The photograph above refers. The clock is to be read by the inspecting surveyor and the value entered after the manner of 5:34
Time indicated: 2:38
